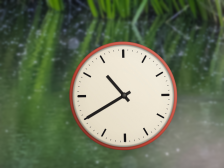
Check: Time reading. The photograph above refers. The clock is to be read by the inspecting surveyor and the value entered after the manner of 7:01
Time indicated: 10:40
